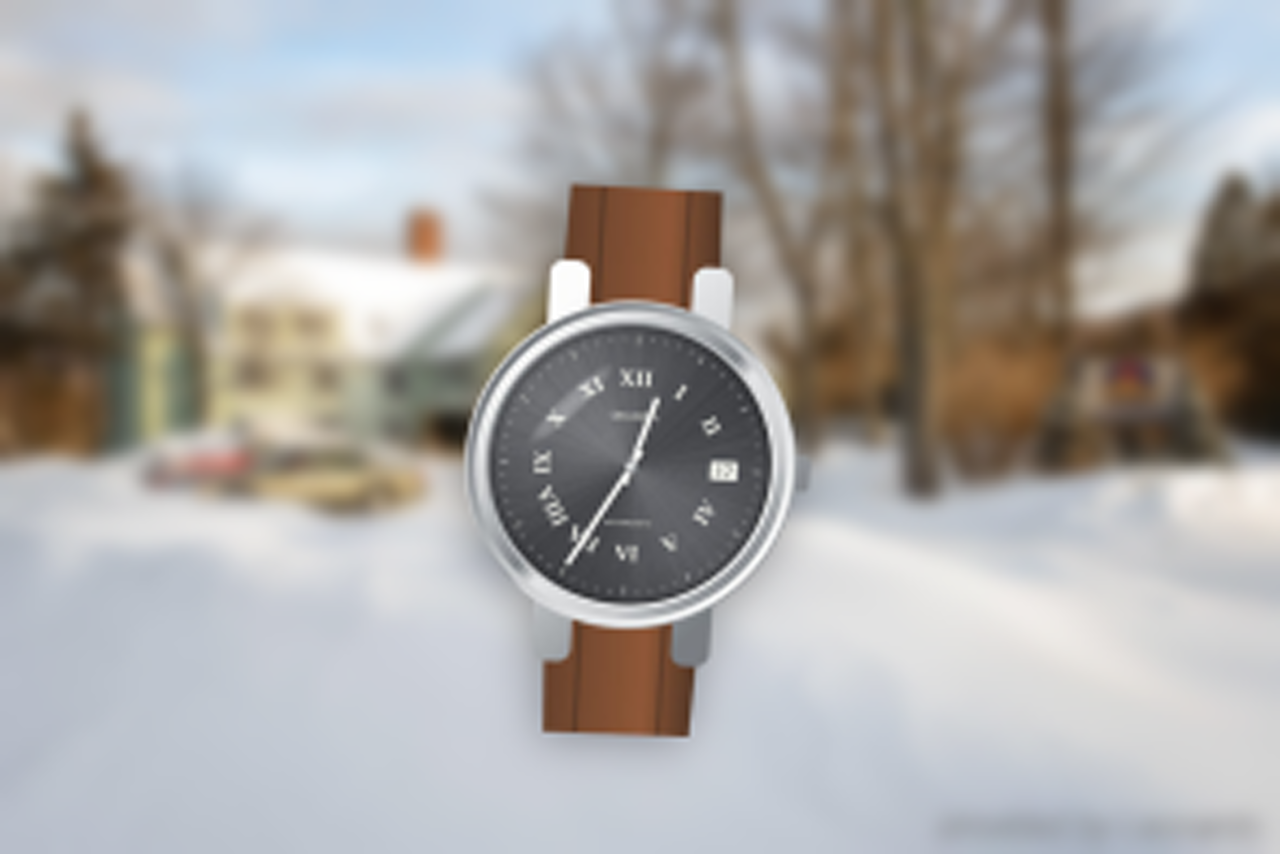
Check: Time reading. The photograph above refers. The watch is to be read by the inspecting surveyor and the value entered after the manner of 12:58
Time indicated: 12:35
